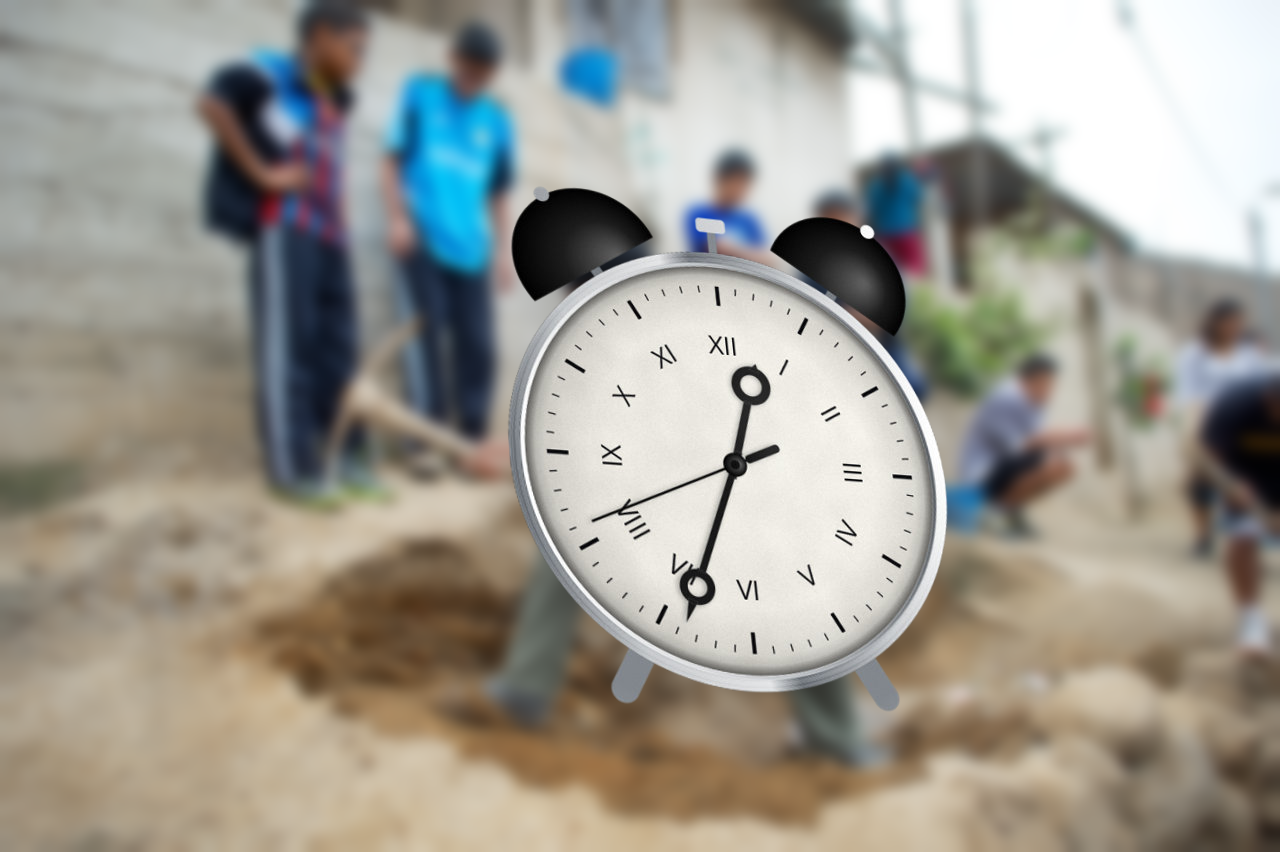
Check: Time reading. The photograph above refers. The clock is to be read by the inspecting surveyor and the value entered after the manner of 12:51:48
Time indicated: 12:33:41
